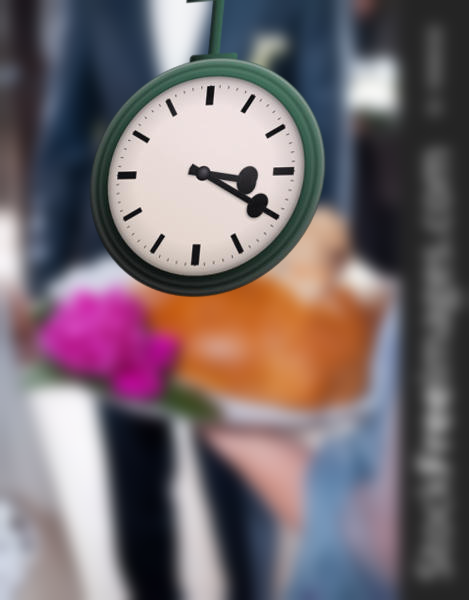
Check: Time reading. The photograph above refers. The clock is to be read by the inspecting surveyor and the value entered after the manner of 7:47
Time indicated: 3:20
